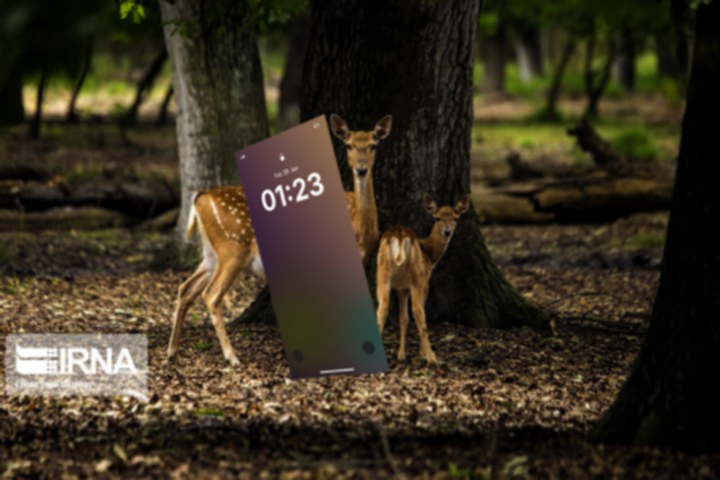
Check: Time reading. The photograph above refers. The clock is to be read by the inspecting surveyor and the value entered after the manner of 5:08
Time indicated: 1:23
